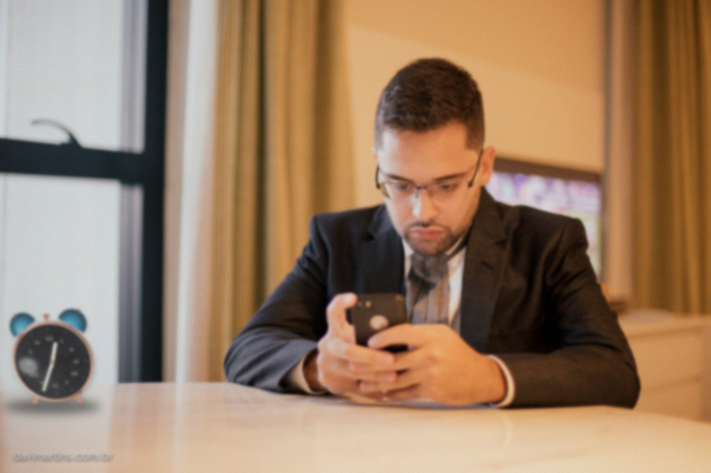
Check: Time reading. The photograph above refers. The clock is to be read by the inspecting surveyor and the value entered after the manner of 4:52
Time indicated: 12:34
